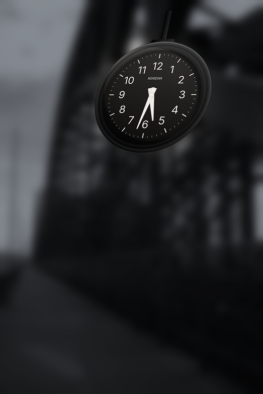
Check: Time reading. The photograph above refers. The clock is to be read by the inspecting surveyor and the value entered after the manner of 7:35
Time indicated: 5:32
